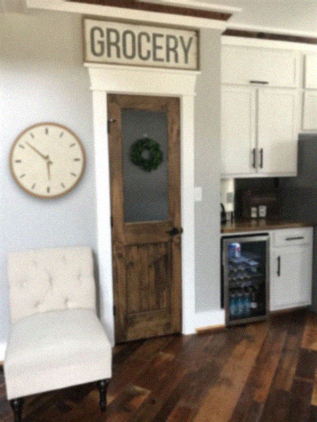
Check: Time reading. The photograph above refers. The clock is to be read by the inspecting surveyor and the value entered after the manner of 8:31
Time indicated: 5:52
